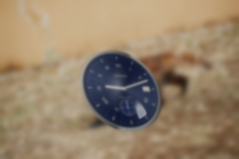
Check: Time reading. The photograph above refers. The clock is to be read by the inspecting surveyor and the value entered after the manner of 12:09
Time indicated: 9:12
